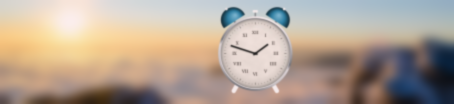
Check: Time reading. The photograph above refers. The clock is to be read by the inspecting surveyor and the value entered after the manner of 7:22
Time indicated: 1:48
